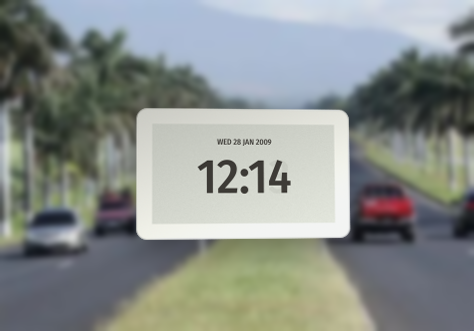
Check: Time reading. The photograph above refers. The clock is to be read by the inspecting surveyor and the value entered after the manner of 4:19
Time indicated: 12:14
